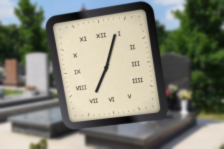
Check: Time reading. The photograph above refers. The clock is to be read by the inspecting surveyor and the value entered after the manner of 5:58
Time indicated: 7:04
